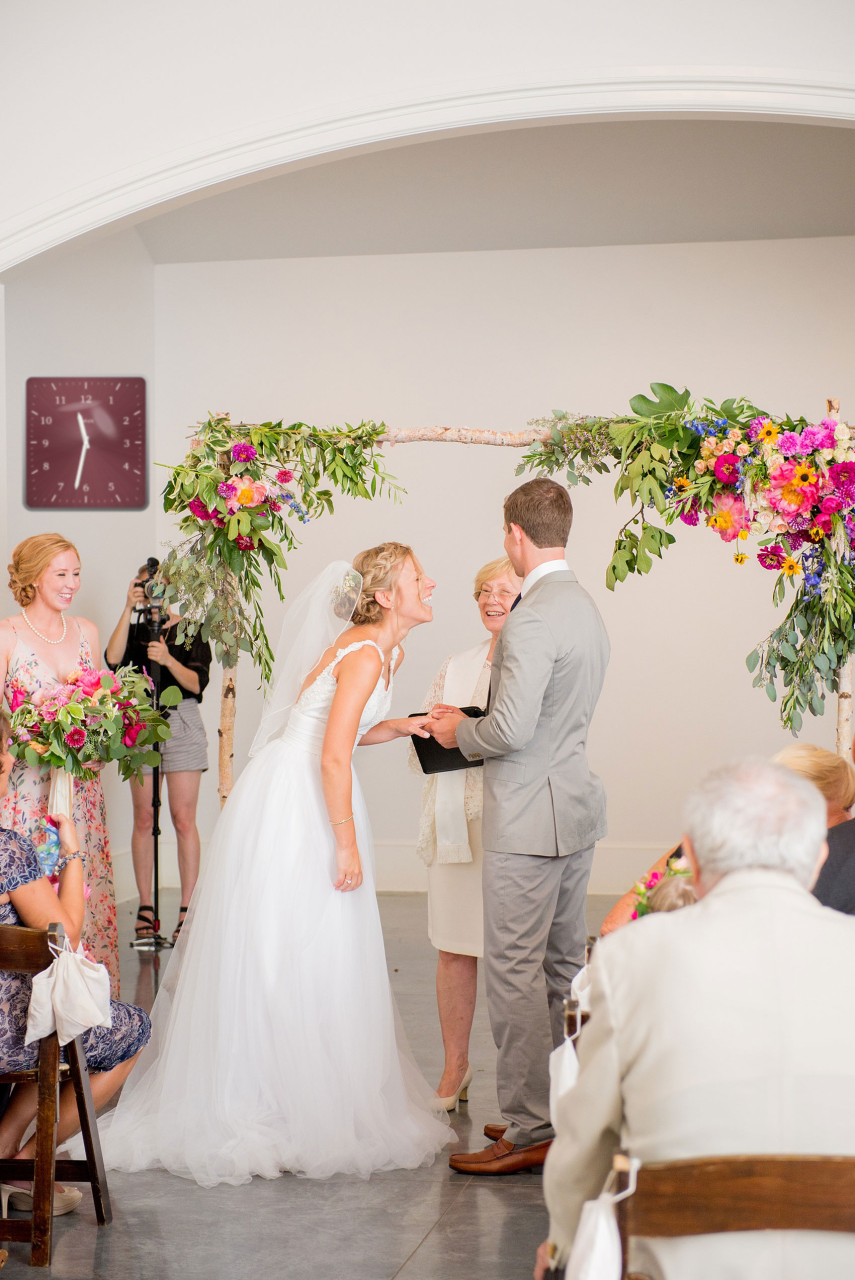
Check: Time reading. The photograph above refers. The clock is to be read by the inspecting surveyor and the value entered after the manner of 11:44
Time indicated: 11:32
